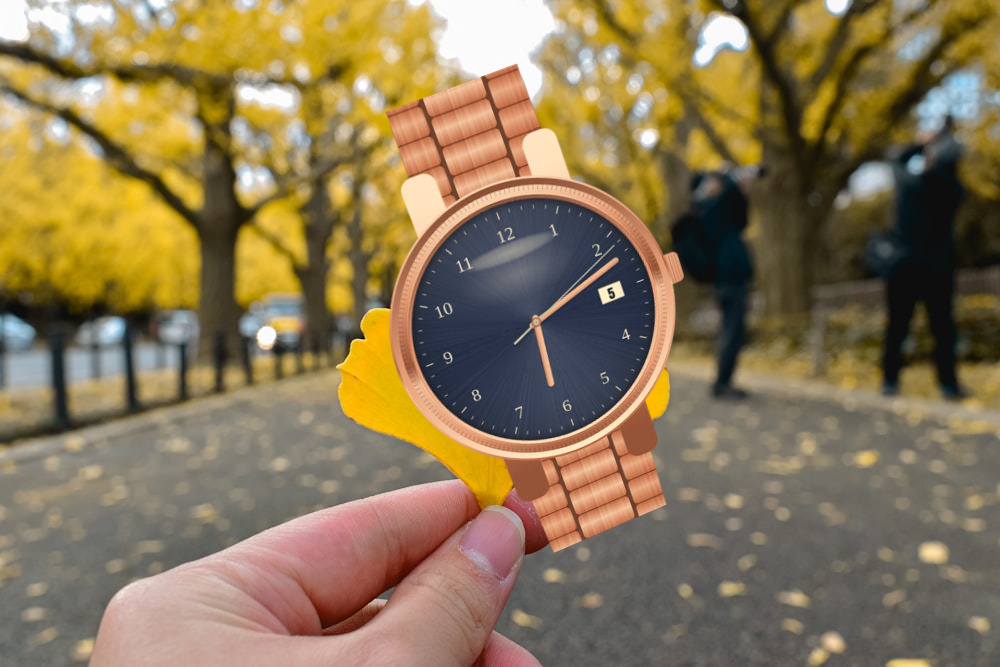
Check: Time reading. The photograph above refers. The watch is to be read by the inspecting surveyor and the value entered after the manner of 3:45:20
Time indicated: 6:12:11
